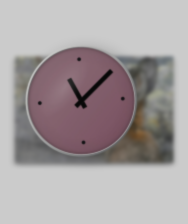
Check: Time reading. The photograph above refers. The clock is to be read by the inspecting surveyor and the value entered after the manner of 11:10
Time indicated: 11:08
